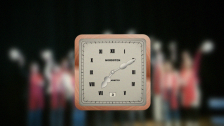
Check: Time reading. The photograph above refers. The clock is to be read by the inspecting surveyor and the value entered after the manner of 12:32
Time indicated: 7:10
